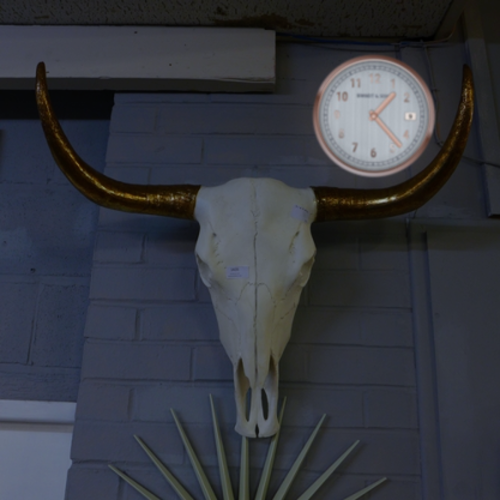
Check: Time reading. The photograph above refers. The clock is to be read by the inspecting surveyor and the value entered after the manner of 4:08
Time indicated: 1:23
